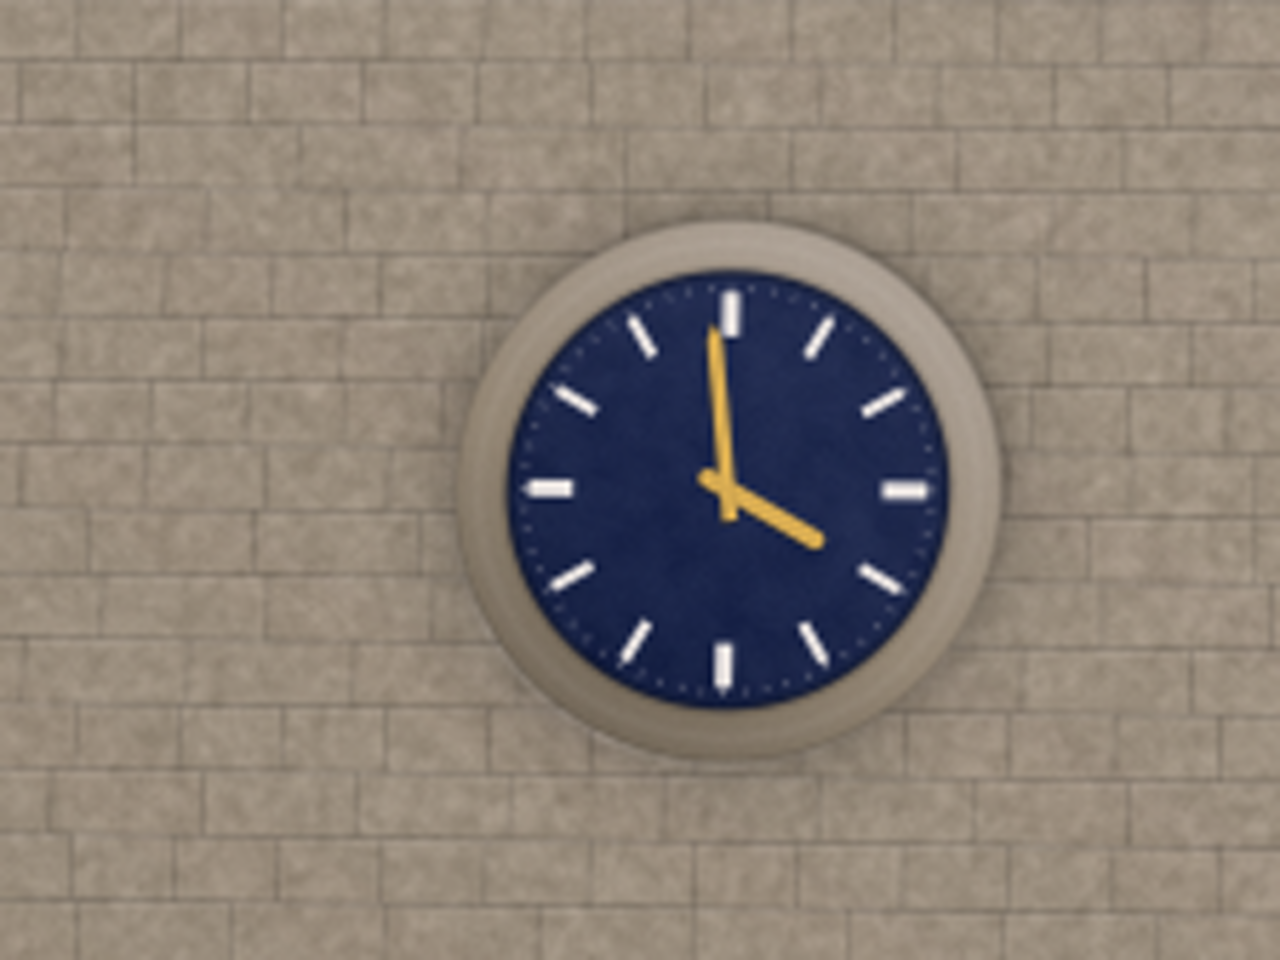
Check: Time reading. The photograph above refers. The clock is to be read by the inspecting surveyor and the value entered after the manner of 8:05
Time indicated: 3:59
